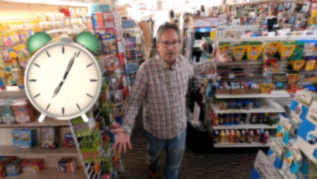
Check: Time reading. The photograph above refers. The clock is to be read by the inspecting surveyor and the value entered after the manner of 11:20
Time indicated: 7:04
